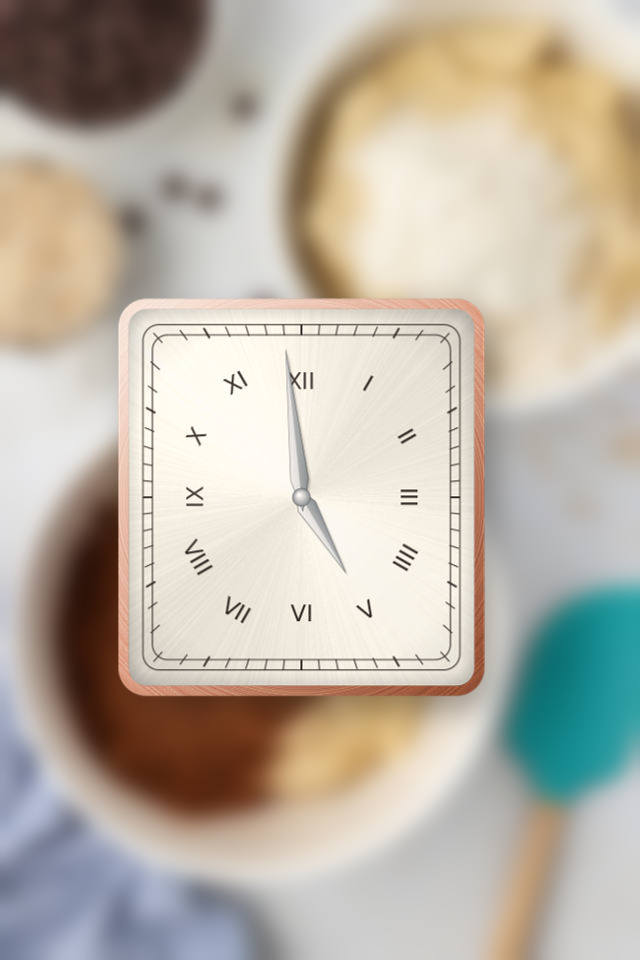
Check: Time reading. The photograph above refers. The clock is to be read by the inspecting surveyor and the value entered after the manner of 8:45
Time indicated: 4:59
